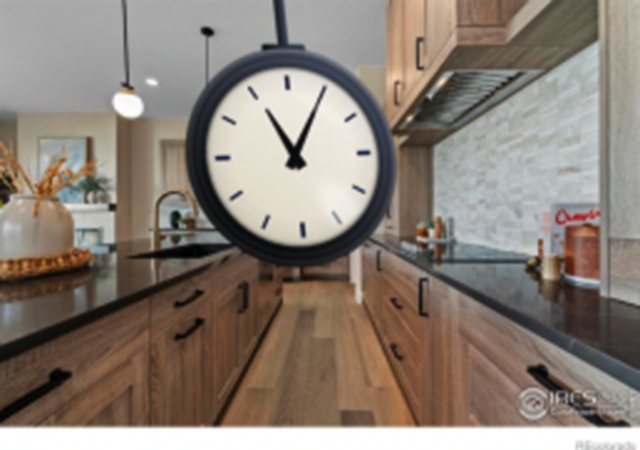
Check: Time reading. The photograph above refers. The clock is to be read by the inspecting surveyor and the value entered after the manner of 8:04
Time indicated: 11:05
